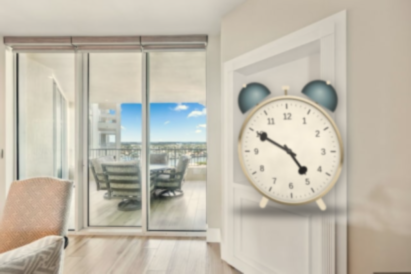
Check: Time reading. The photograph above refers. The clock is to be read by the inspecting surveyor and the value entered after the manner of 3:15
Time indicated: 4:50
